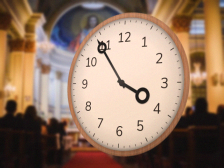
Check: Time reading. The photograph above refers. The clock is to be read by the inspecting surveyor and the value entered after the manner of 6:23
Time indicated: 3:54
